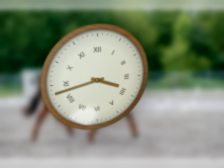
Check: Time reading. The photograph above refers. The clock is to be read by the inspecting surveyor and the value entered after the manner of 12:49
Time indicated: 3:43
